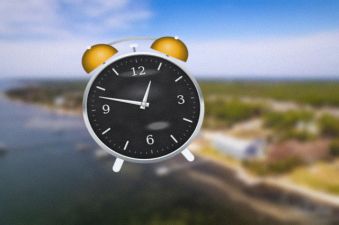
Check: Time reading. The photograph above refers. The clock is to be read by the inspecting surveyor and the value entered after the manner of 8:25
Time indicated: 12:48
